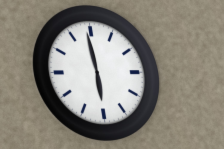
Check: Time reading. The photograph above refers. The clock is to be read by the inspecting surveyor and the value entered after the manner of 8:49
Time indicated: 5:59
